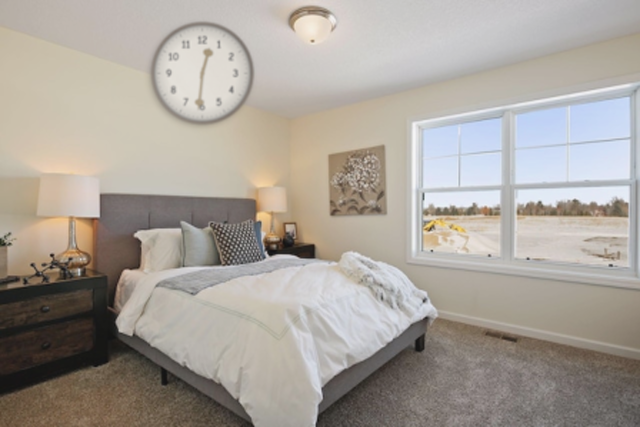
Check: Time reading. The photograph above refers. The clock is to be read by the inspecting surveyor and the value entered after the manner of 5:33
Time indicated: 12:31
